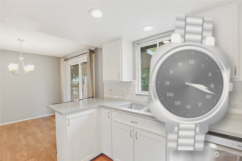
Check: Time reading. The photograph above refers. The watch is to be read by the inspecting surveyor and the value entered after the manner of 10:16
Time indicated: 3:18
